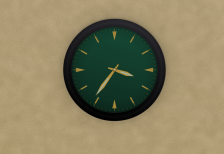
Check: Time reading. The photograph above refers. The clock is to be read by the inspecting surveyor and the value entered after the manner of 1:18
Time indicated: 3:36
